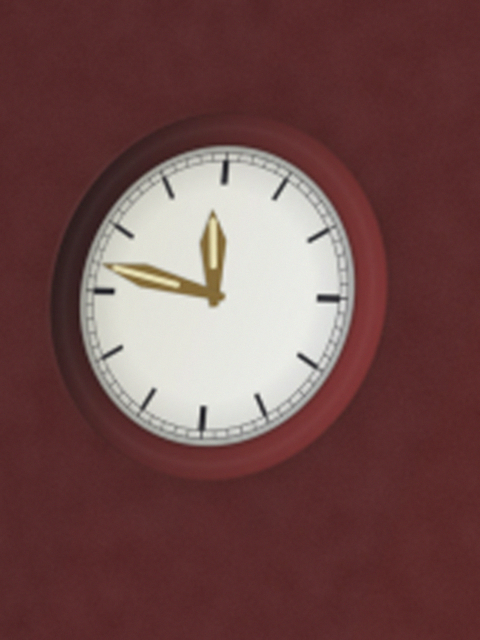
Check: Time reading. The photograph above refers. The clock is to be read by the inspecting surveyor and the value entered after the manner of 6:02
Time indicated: 11:47
